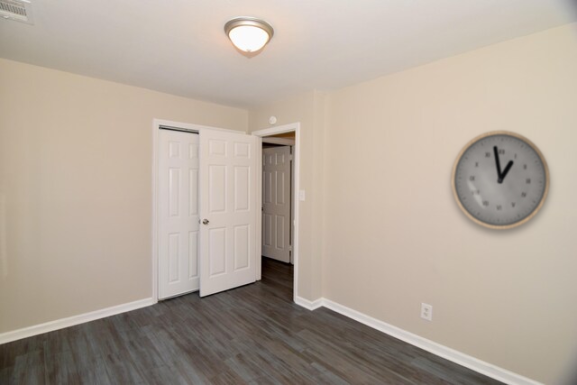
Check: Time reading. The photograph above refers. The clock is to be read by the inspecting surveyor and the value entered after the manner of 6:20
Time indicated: 12:58
